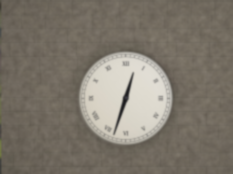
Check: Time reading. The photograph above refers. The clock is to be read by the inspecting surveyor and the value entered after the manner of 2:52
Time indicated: 12:33
